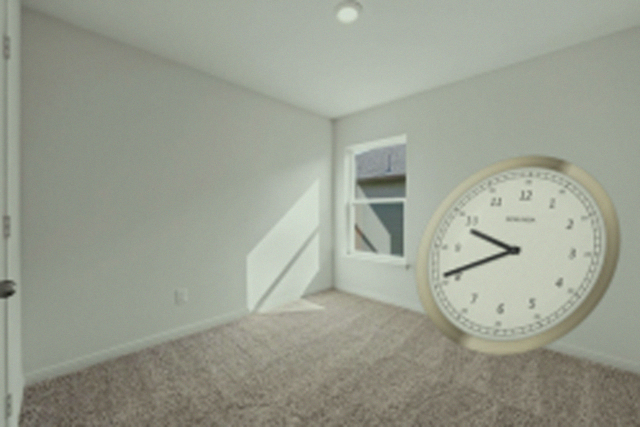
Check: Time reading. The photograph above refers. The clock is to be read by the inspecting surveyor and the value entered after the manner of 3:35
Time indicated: 9:41
